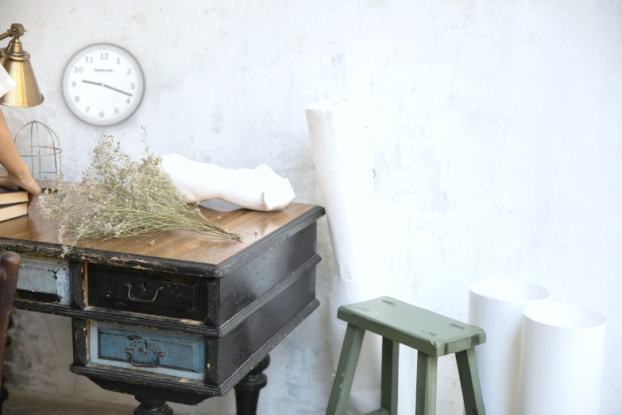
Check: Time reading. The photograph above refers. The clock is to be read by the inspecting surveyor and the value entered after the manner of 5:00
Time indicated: 9:18
